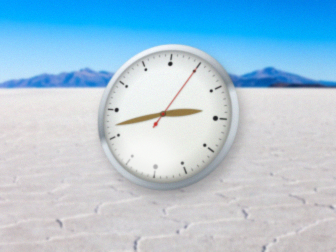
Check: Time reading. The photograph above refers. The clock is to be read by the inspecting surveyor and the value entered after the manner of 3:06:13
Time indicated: 2:42:05
